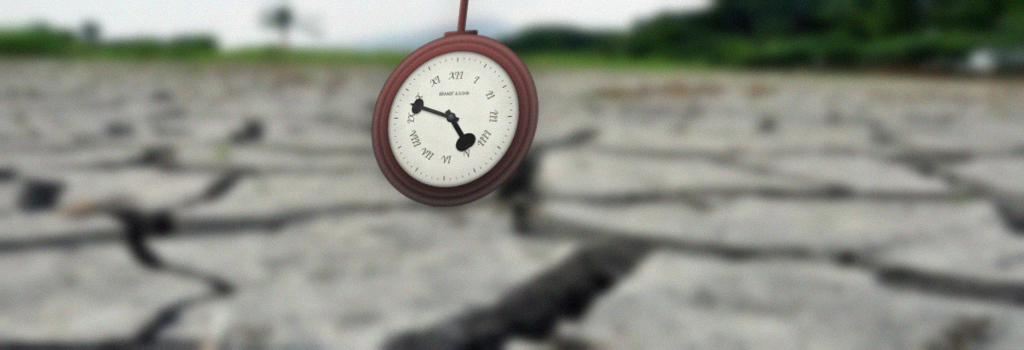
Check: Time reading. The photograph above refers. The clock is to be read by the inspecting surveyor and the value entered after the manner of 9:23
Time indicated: 4:48
